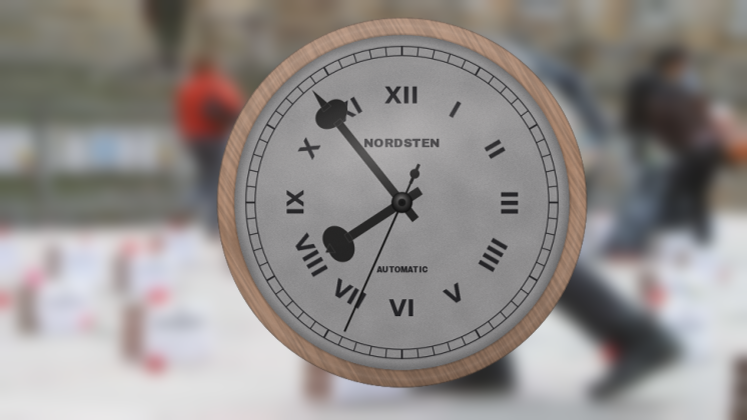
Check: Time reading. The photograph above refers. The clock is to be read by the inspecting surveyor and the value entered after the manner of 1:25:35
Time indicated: 7:53:34
